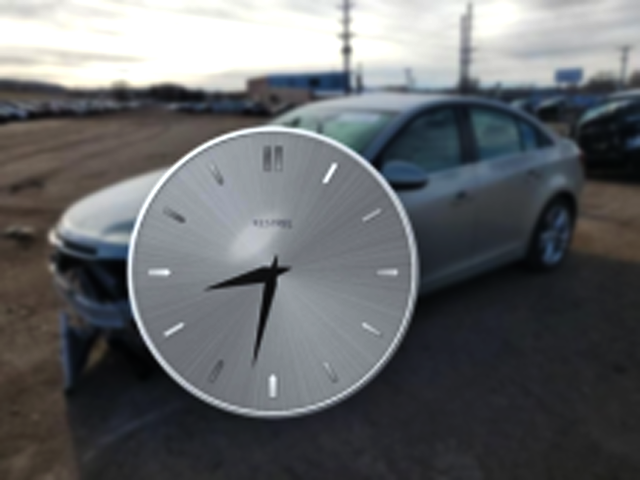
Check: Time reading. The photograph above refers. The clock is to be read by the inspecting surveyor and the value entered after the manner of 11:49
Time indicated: 8:32
